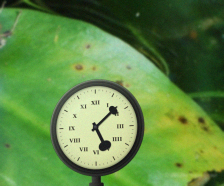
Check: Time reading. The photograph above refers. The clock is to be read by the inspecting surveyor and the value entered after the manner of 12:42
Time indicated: 5:08
